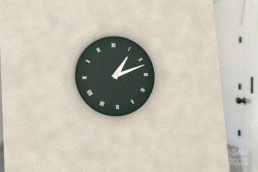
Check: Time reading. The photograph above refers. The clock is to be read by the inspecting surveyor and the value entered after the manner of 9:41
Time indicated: 1:12
